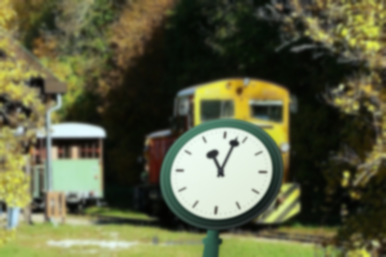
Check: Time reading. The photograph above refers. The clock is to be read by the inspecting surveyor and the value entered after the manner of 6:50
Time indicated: 11:03
